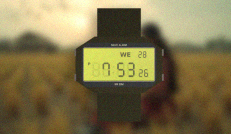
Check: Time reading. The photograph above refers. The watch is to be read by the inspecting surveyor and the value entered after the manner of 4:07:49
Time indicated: 7:53:26
